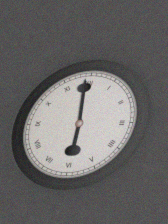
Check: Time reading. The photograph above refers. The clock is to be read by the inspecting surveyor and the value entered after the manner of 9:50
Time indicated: 5:59
